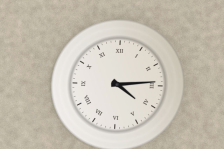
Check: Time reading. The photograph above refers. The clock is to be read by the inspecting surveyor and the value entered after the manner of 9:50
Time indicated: 4:14
